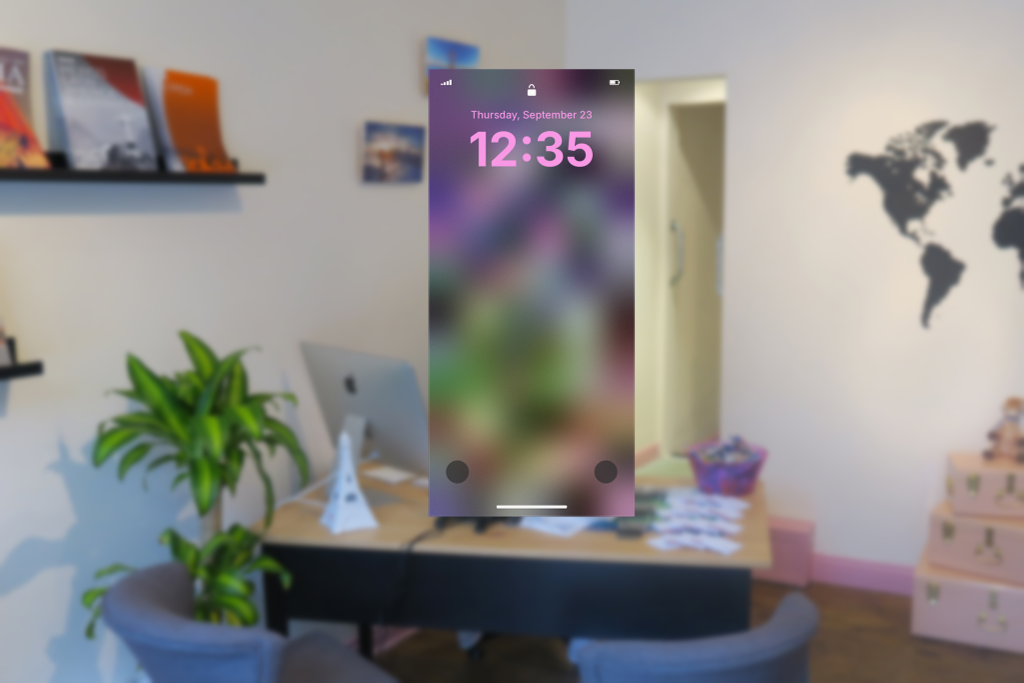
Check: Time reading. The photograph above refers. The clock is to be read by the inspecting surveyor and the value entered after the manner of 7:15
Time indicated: 12:35
